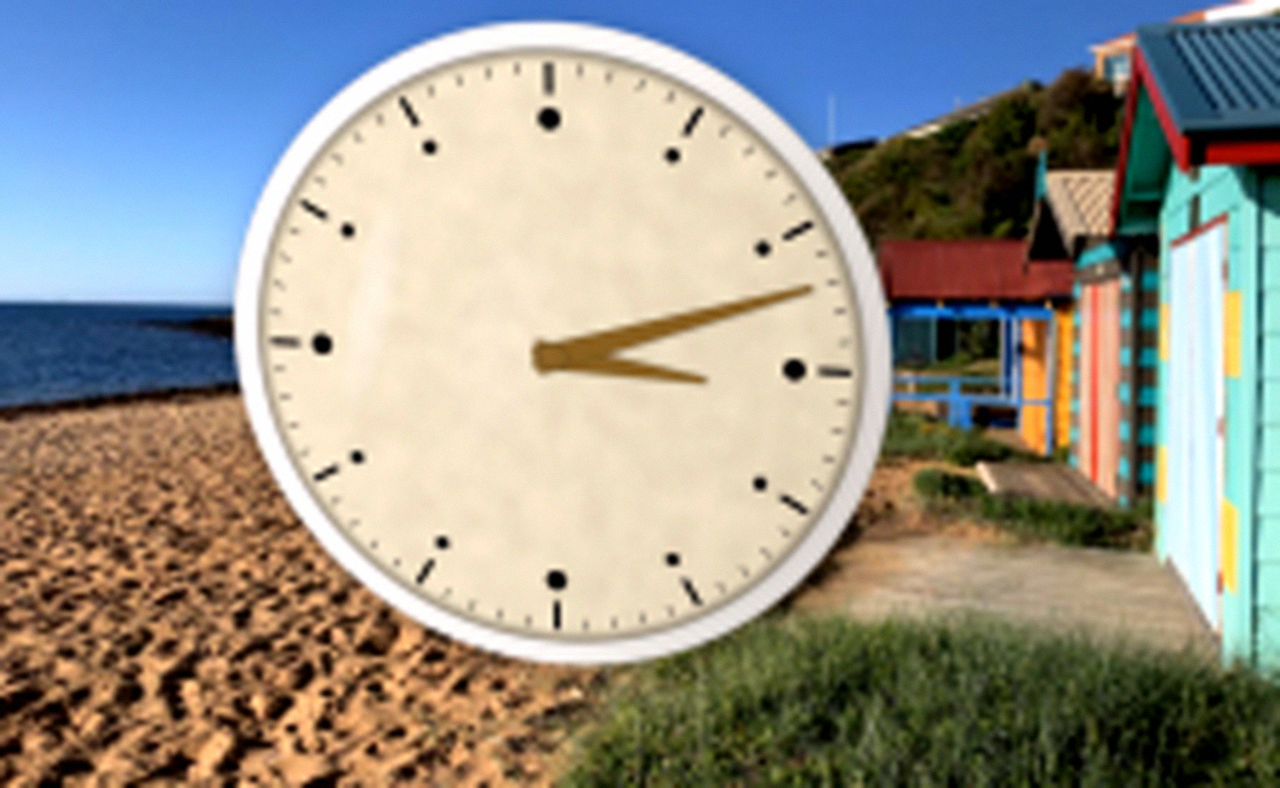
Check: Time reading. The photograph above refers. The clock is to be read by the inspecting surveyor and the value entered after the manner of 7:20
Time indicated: 3:12
